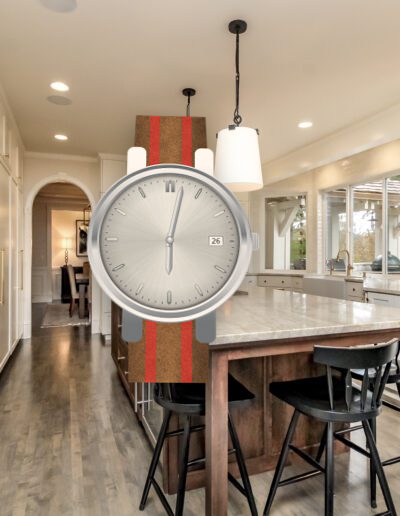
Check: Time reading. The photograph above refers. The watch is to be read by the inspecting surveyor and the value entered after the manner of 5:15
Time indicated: 6:02
